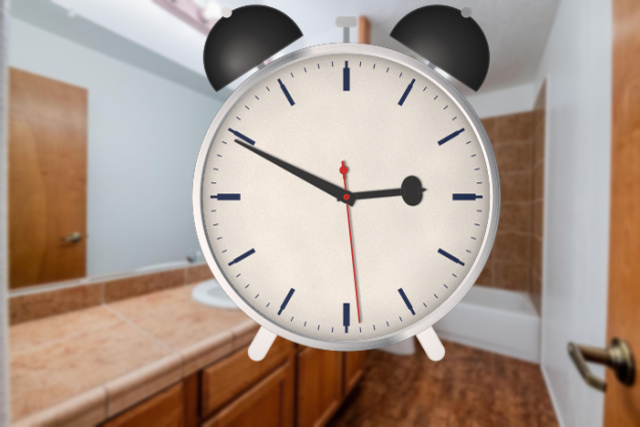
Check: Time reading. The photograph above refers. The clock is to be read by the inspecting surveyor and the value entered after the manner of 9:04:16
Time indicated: 2:49:29
